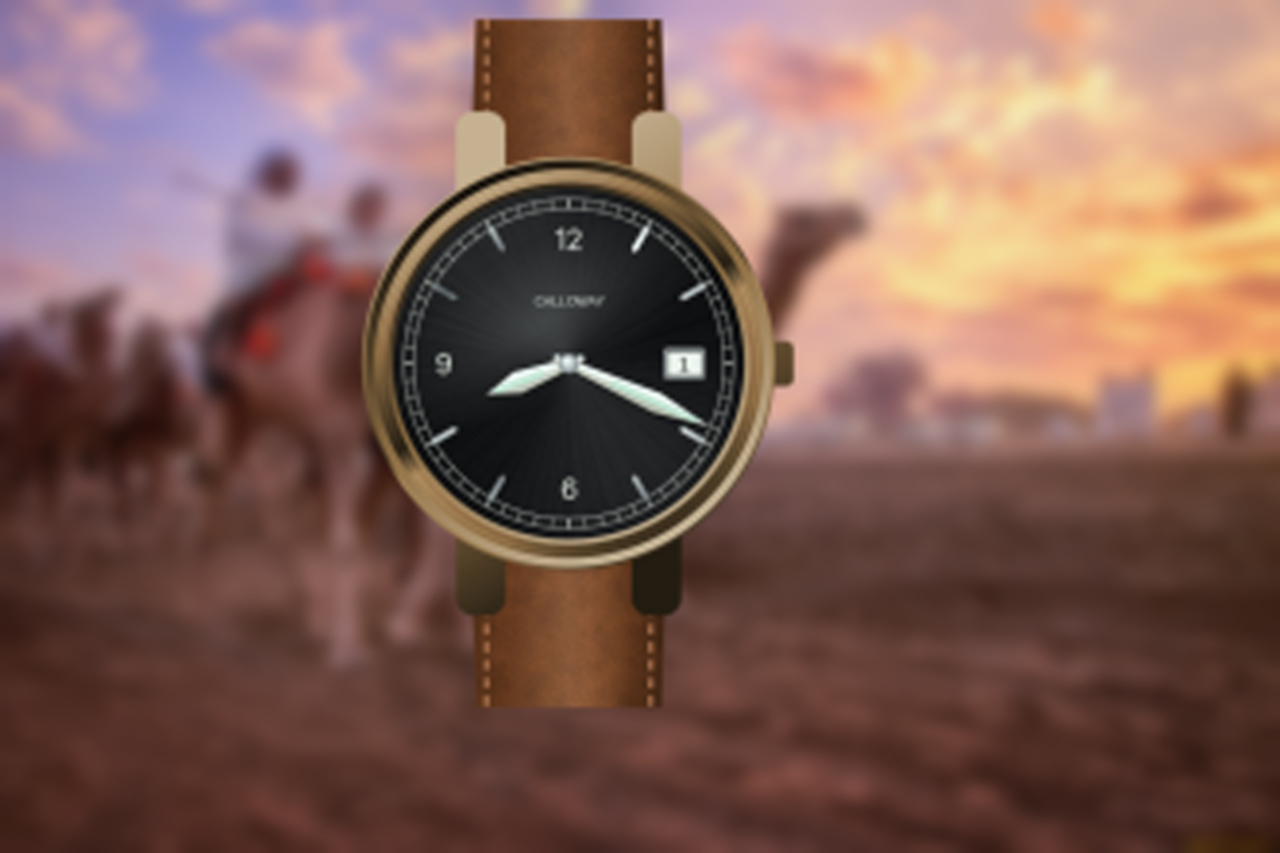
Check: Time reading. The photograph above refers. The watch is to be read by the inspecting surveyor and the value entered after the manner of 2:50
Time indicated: 8:19
